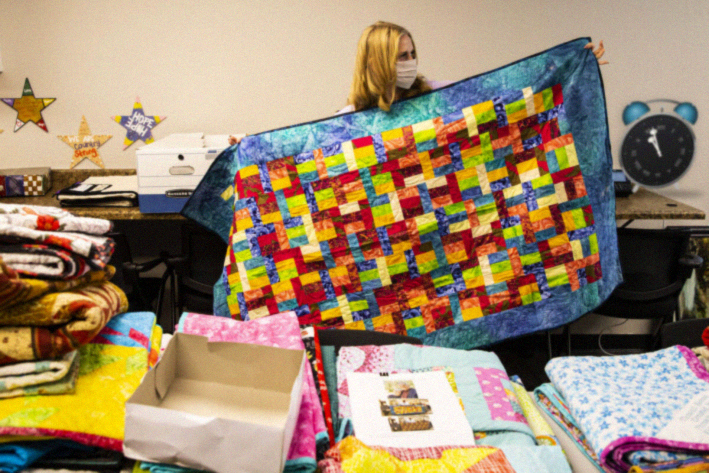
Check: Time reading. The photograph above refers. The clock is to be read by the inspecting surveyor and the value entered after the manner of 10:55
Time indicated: 10:57
